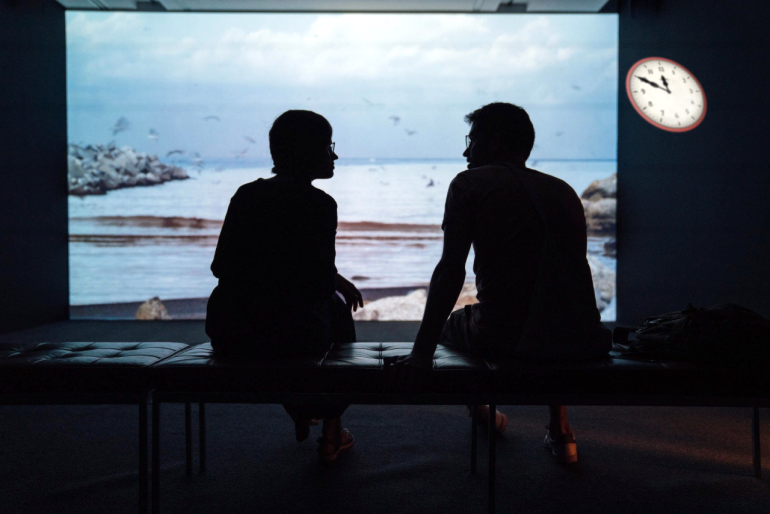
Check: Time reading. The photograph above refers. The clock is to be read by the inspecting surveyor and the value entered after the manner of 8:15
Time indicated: 11:50
